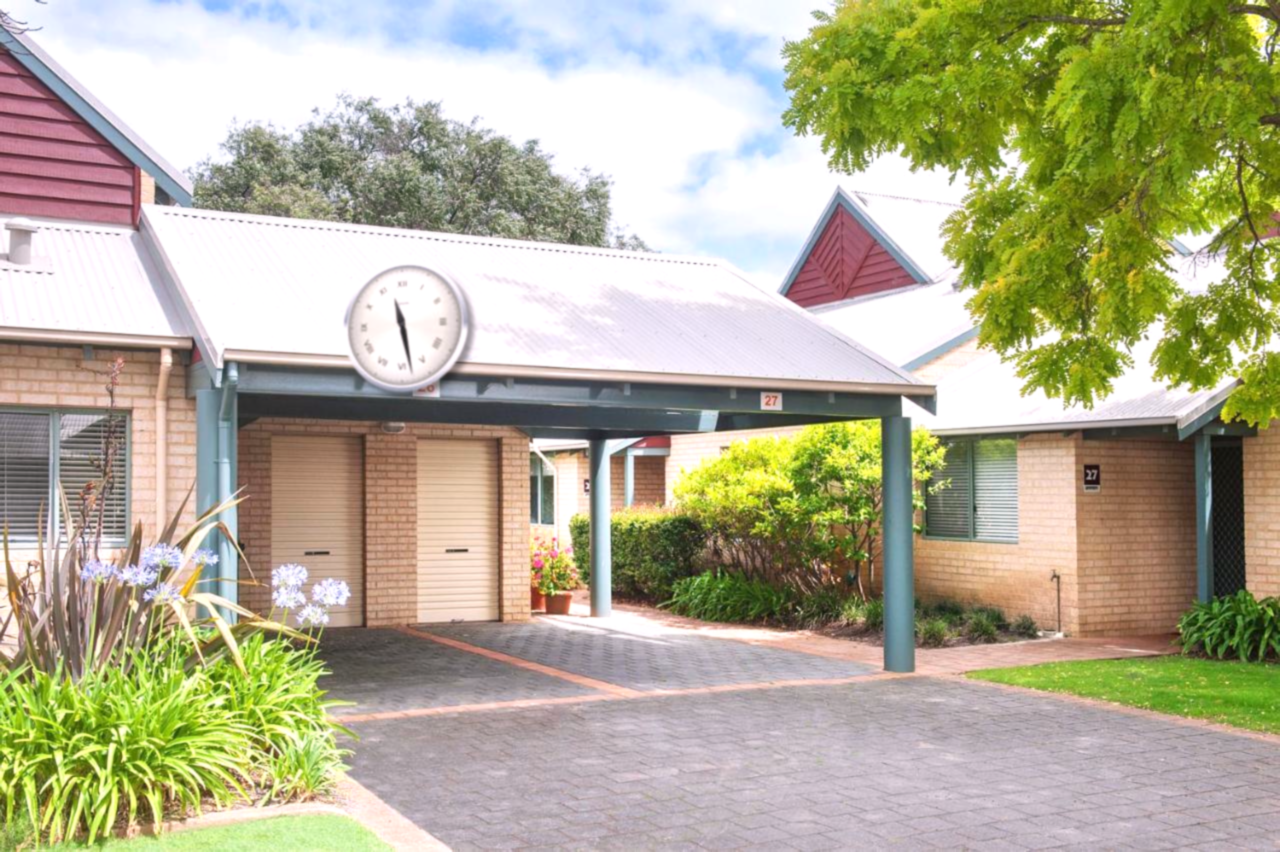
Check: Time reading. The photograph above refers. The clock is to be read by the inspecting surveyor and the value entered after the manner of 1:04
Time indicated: 11:28
